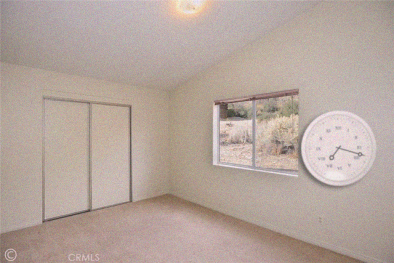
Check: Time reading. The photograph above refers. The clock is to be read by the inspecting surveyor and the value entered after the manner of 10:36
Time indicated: 7:18
